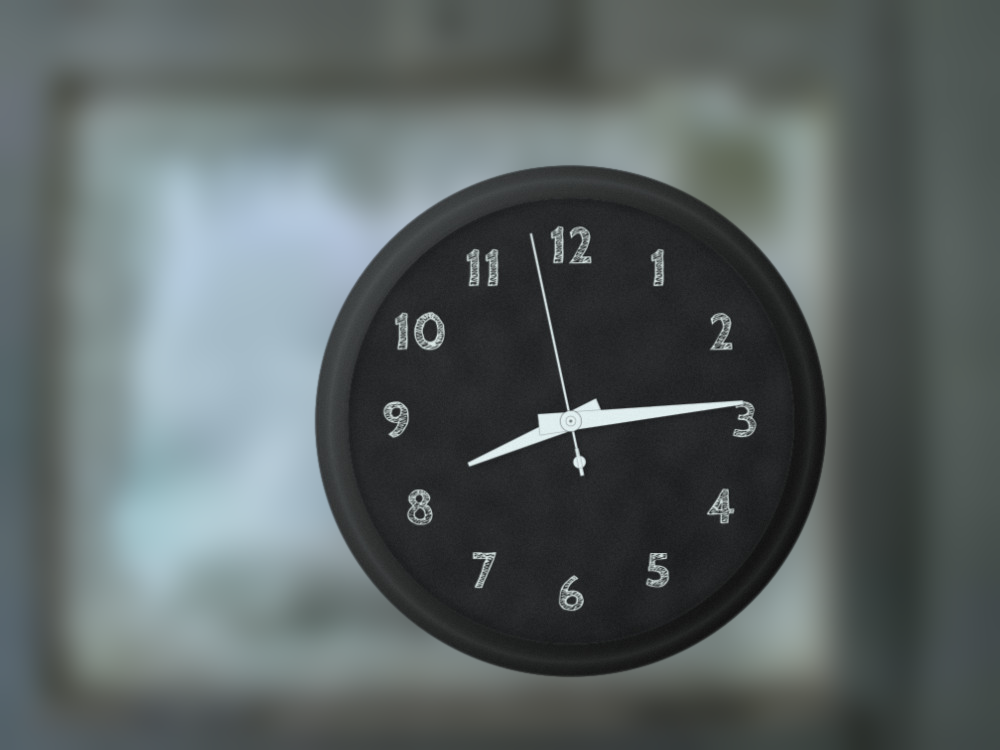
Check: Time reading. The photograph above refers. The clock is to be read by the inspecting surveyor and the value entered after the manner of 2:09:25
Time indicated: 8:13:58
